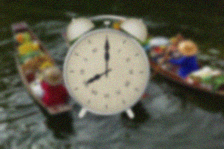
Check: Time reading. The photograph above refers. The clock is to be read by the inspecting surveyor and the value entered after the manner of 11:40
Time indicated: 8:00
